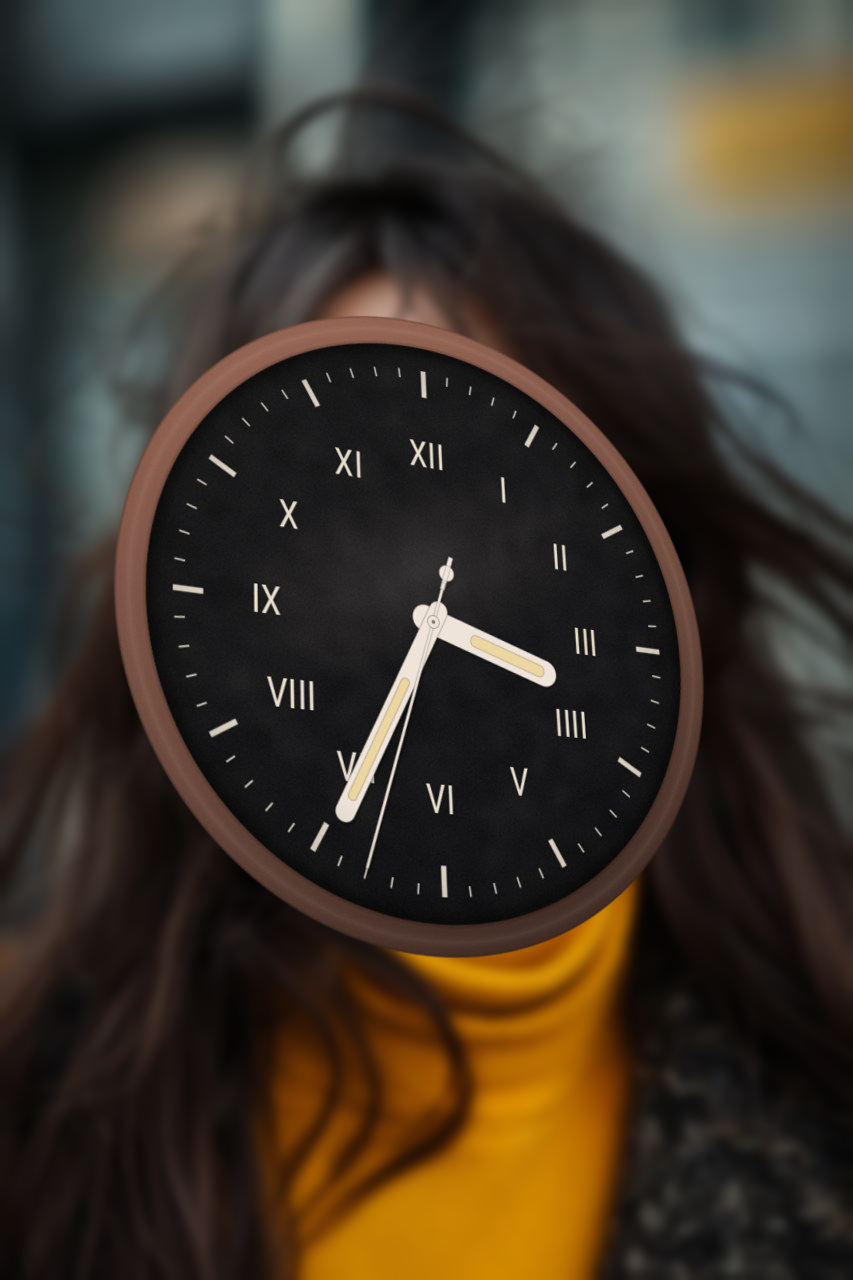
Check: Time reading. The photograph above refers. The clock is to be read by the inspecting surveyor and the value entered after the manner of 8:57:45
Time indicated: 3:34:33
